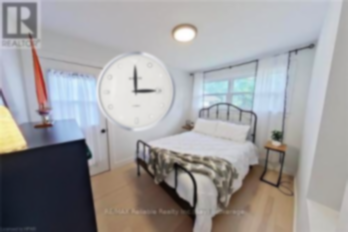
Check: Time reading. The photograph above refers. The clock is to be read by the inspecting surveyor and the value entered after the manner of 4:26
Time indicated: 3:00
